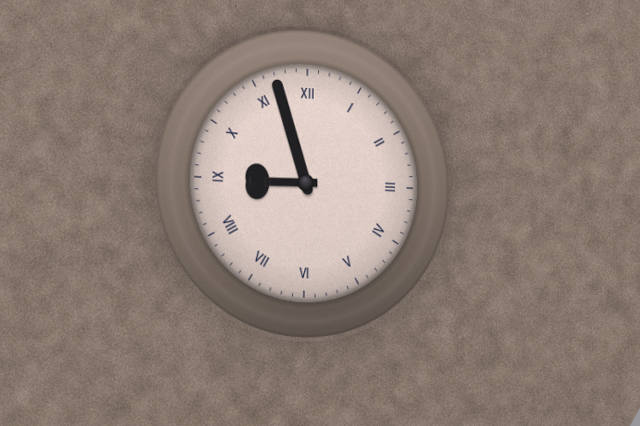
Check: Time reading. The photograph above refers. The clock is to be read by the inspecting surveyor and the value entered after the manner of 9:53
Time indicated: 8:57
